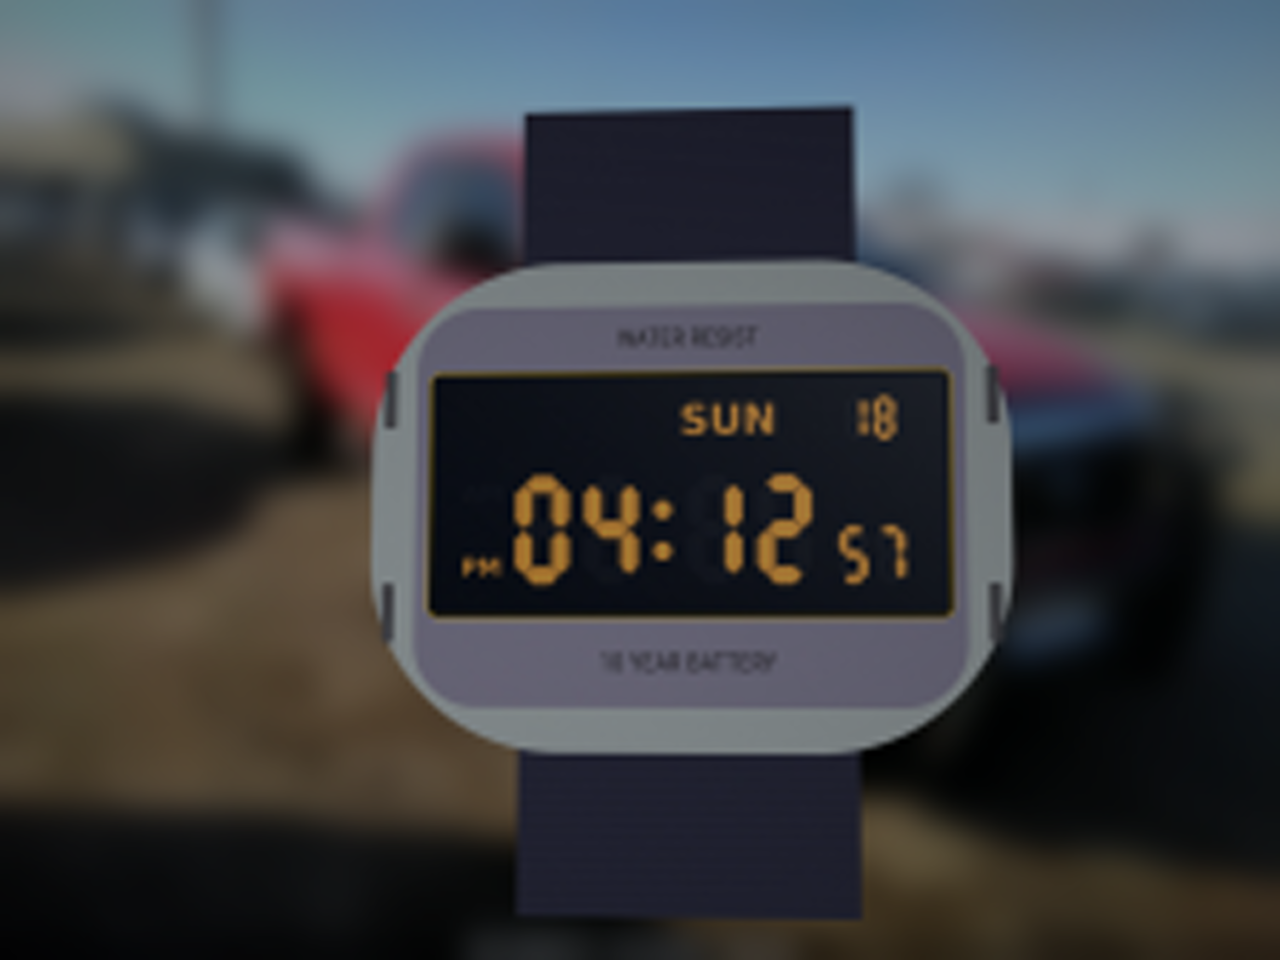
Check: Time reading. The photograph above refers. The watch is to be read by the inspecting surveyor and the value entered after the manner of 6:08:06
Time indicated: 4:12:57
